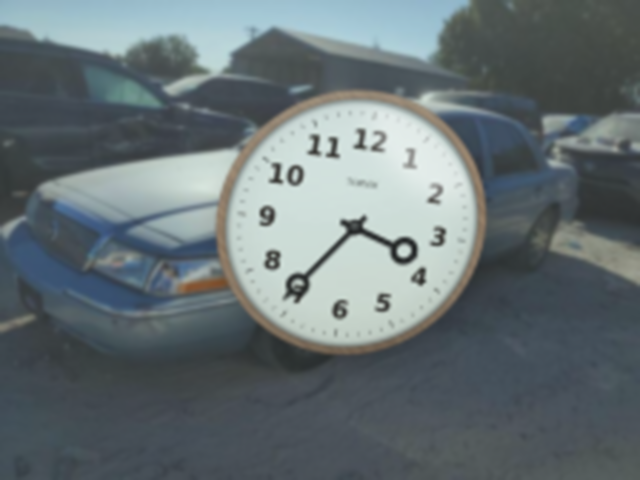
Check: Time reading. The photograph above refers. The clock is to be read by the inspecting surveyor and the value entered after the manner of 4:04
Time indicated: 3:36
